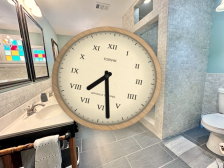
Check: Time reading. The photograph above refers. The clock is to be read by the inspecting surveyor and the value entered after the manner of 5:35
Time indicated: 7:28
